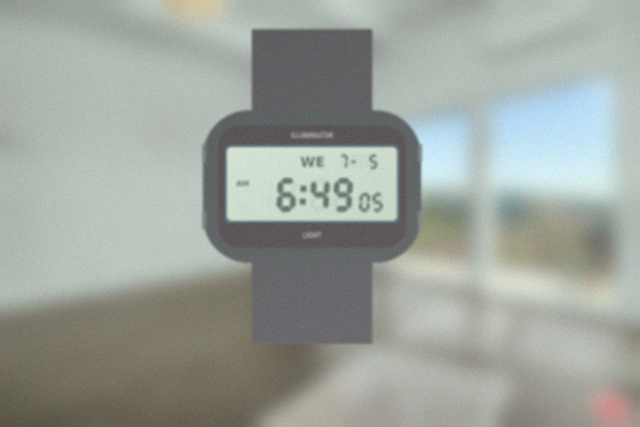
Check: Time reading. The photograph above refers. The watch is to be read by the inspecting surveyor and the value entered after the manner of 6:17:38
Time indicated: 6:49:05
